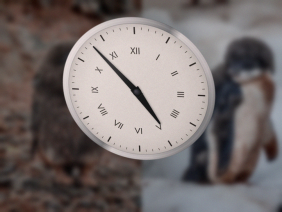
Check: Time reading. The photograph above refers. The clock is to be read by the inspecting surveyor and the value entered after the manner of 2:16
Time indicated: 4:53
